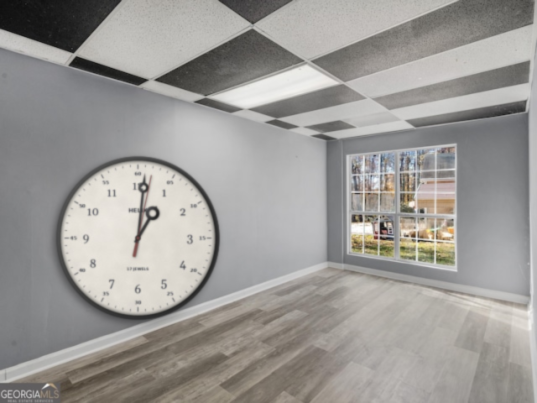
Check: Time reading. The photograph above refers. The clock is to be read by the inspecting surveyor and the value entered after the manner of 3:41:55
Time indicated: 1:01:02
